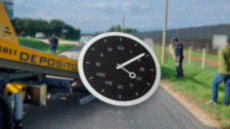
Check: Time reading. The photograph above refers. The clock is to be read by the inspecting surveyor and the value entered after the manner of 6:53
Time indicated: 4:09
